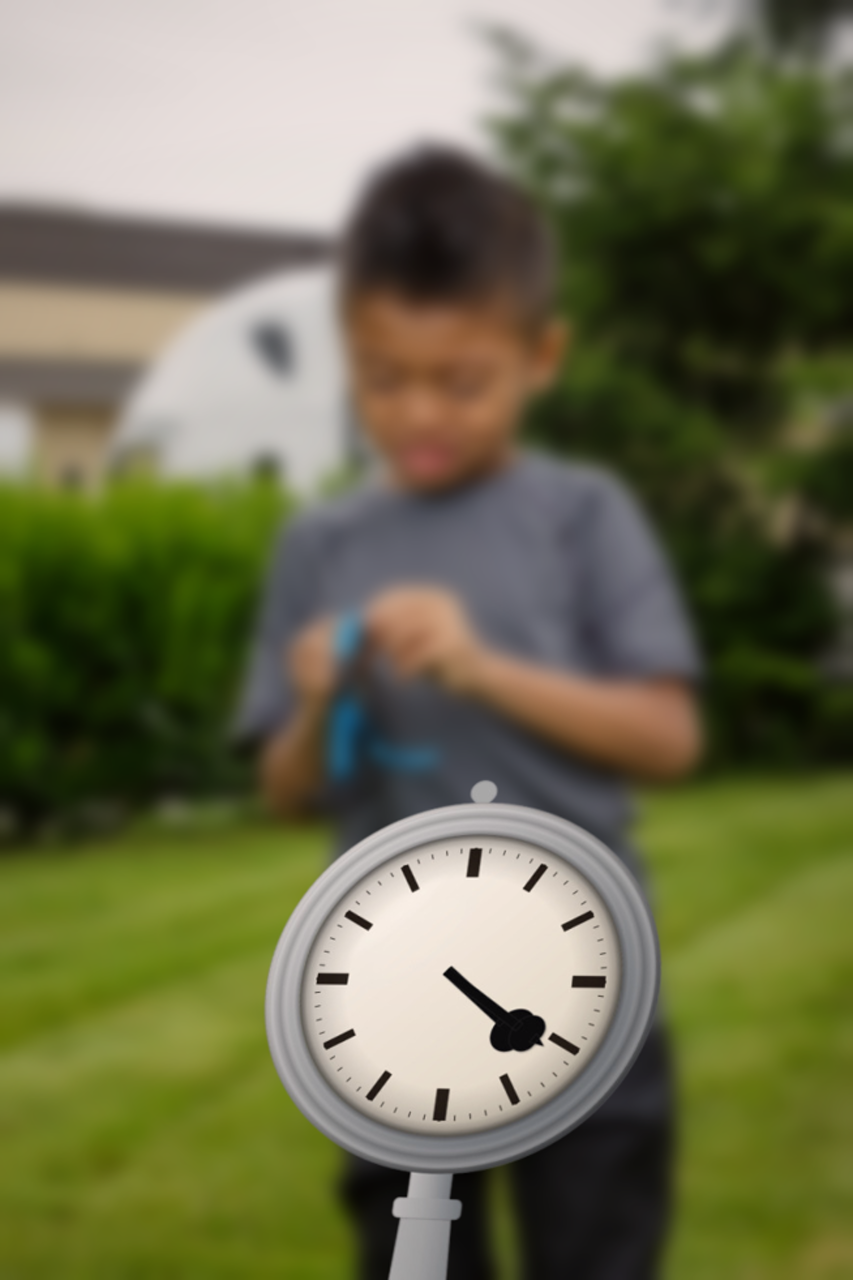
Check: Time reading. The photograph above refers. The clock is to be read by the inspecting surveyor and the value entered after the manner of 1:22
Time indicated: 4:21
